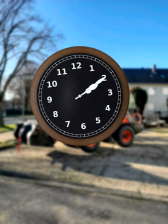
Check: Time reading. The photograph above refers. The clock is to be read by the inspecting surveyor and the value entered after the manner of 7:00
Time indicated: 2:10
